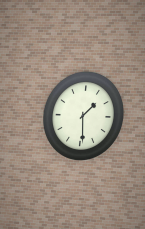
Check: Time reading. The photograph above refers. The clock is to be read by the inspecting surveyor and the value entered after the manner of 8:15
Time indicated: 1:29
